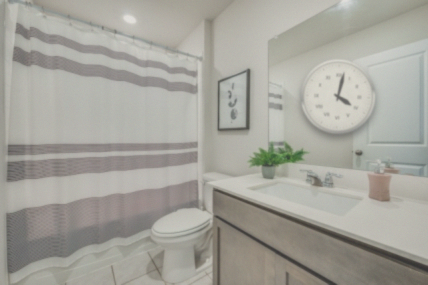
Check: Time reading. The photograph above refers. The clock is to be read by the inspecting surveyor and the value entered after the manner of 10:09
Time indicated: 4:02
